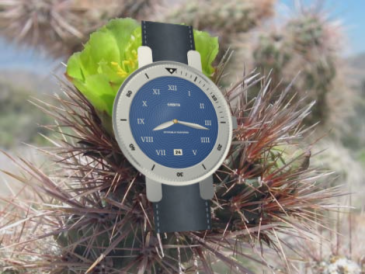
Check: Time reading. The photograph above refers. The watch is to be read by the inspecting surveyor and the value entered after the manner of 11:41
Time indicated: 8:17
